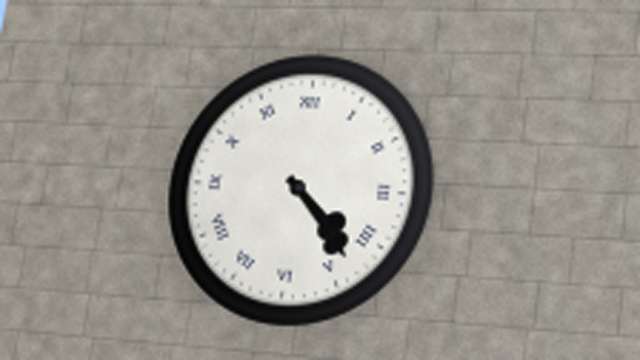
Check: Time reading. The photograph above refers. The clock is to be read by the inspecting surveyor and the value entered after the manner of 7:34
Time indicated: 4:23
